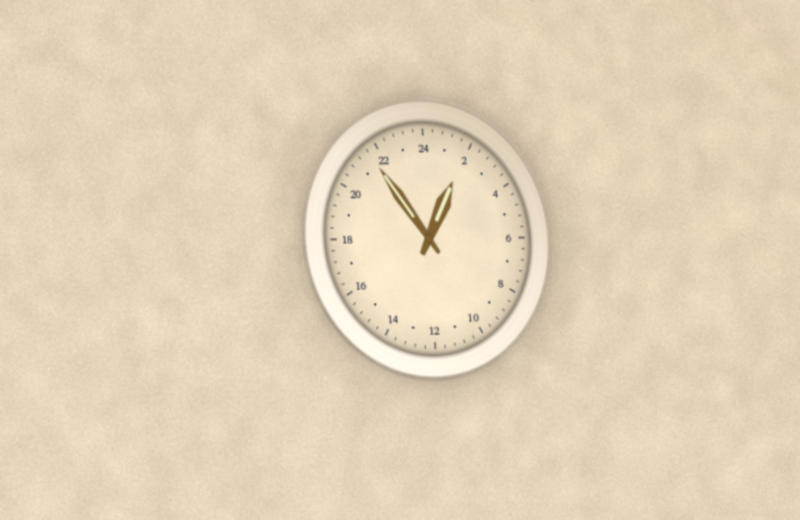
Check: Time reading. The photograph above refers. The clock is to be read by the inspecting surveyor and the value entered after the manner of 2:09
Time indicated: 1:54
